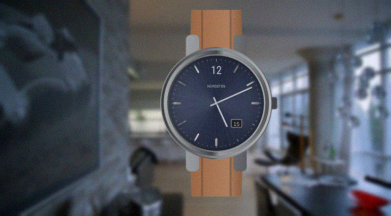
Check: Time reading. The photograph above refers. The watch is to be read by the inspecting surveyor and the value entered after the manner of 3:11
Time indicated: 5:11
